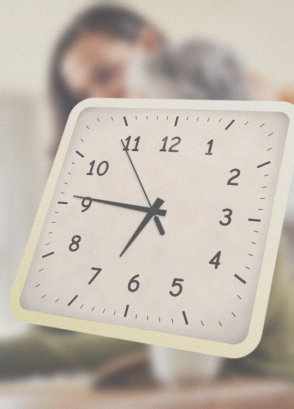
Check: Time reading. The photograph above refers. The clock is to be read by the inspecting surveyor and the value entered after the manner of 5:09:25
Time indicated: 6:45:54
